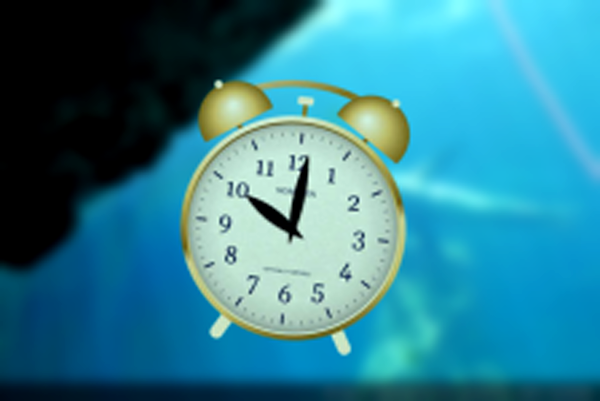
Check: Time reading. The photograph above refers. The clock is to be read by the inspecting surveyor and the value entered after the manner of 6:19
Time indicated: 10:01
